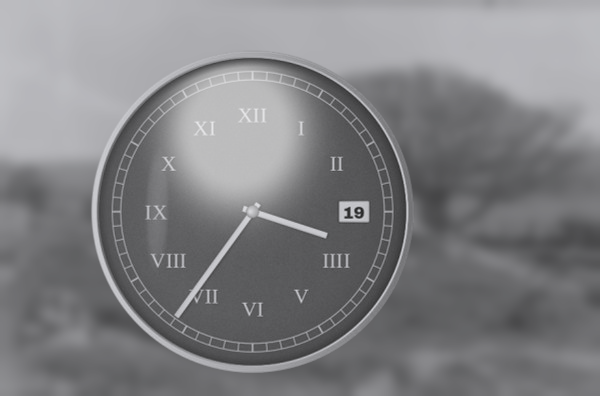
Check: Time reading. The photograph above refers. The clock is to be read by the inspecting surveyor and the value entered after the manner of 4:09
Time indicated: 3:36
